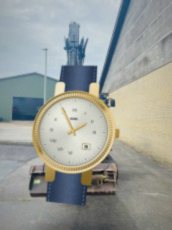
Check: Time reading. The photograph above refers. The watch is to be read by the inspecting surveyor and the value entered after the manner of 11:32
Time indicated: 1:55
